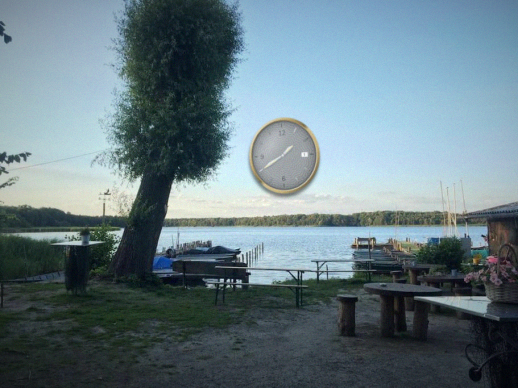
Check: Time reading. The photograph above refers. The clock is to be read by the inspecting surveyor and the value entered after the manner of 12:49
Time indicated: 1:40
